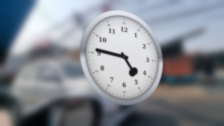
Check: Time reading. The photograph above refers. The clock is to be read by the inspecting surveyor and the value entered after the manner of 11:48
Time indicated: 4:46
